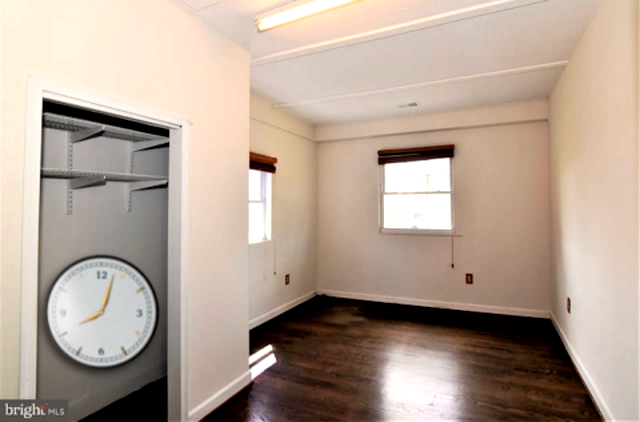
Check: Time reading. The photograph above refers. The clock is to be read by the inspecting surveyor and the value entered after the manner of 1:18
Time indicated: 8:03
